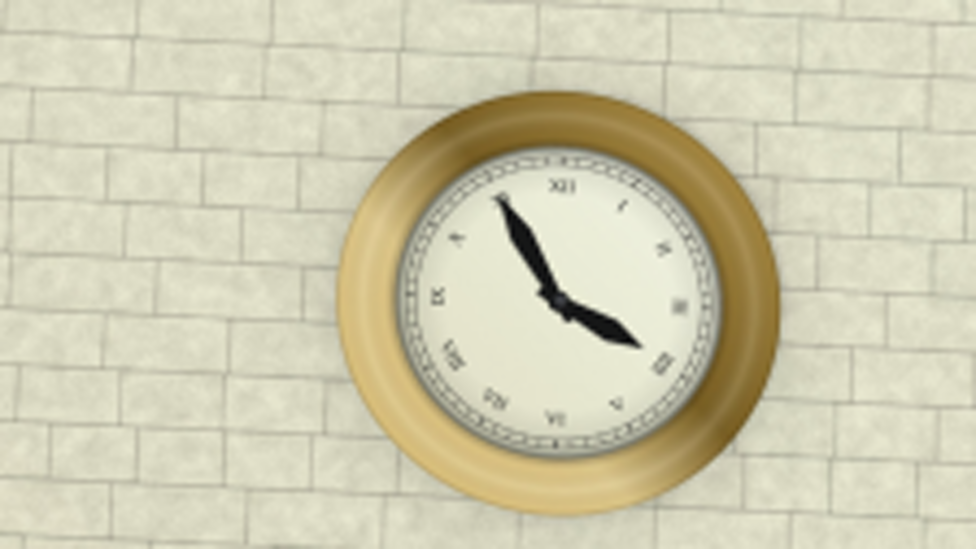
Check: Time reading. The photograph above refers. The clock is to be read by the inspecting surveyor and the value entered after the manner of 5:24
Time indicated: 3:55
